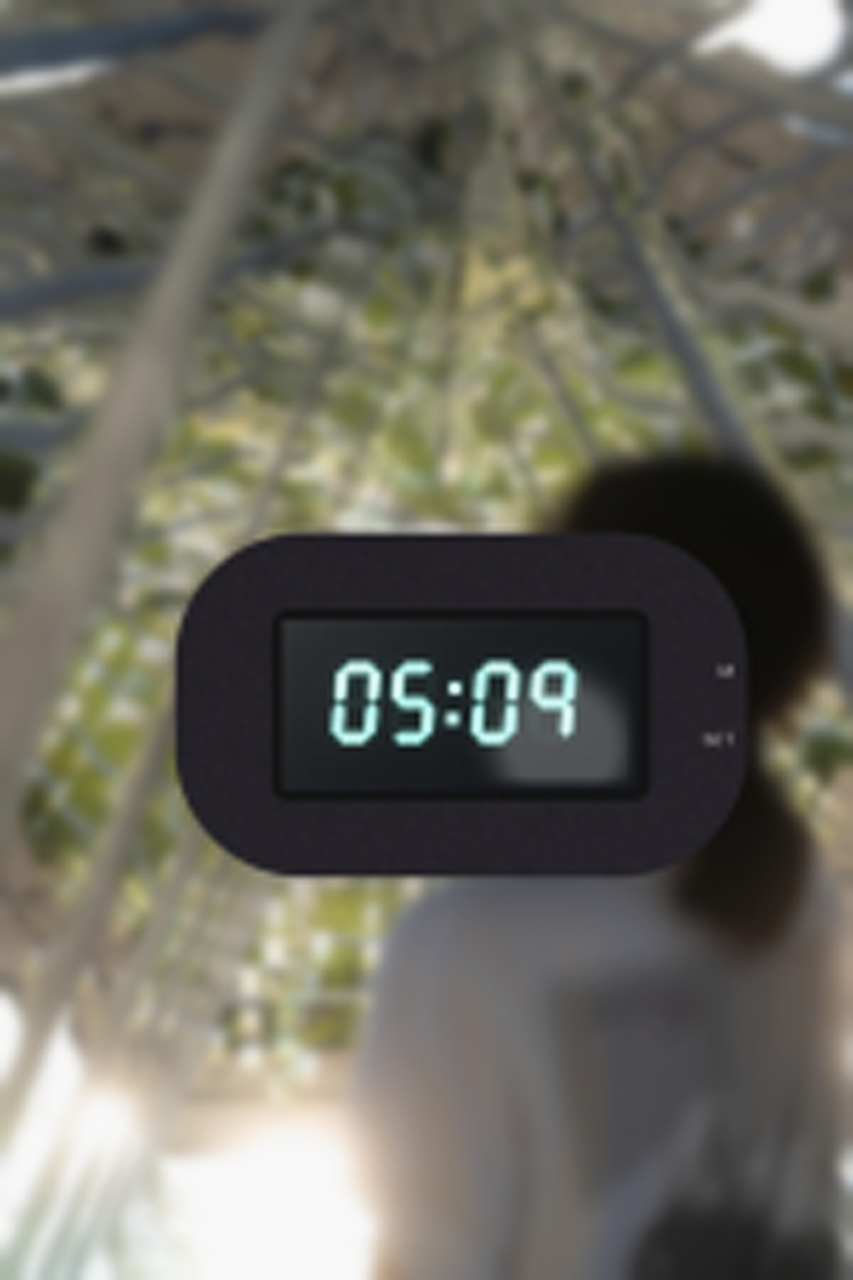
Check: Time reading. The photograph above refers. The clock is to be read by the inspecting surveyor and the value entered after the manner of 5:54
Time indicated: 5:09
